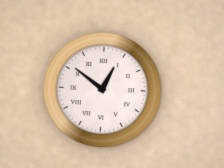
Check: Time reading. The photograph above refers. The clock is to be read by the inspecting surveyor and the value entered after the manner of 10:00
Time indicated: 12:51
